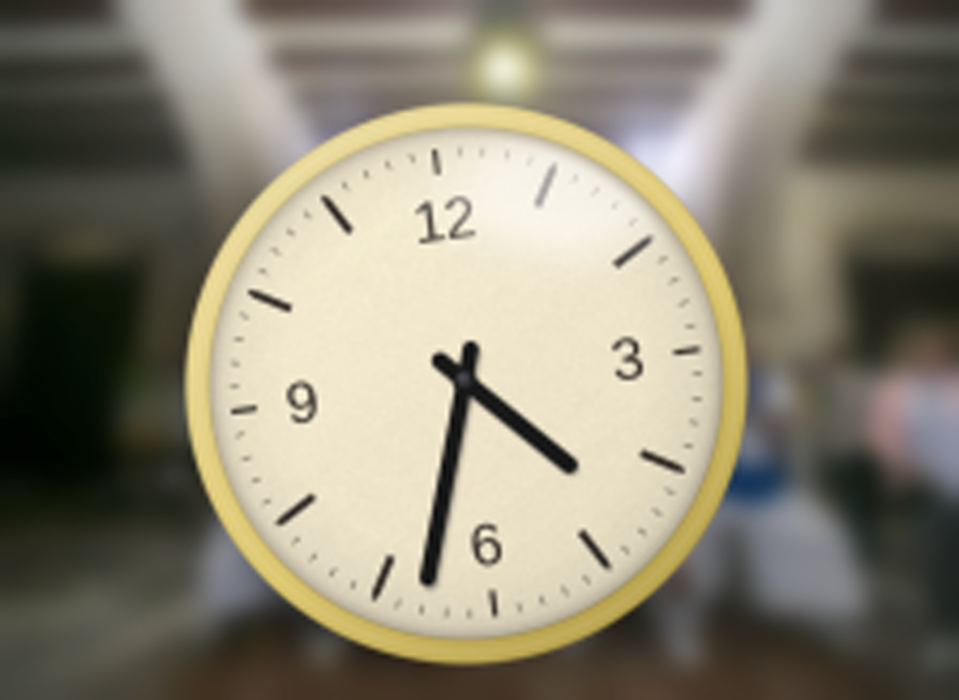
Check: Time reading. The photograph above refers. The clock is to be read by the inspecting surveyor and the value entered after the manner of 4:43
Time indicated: 4:33
